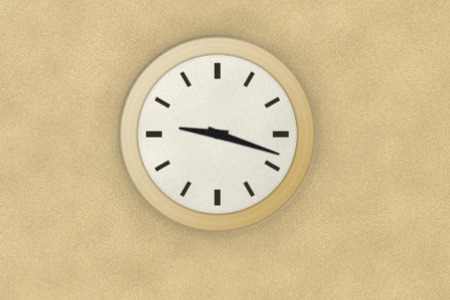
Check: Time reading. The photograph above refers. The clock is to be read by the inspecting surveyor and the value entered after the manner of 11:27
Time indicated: 9:18
